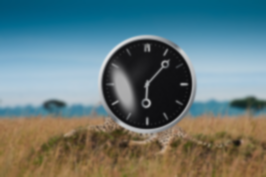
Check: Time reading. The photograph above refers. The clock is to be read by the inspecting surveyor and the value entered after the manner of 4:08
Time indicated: 6:07
